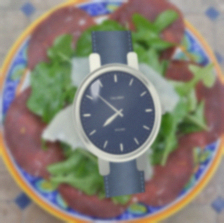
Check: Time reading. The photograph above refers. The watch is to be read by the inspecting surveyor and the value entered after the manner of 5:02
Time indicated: 7:52
